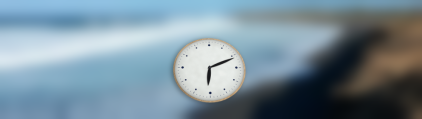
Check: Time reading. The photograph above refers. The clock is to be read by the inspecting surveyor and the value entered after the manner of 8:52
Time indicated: 6:11
